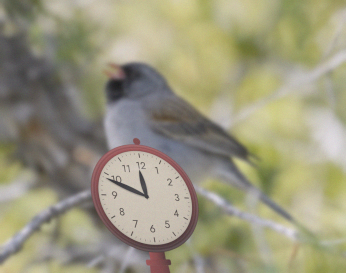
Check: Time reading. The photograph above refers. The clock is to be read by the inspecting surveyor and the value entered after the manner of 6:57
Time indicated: 11:49
